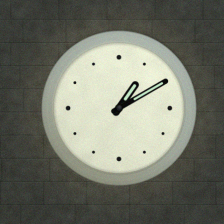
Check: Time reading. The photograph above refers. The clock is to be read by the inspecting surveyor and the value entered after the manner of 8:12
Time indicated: 1:10
